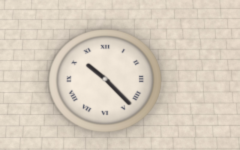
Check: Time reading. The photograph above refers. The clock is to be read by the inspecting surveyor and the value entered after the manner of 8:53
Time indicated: 10:23
